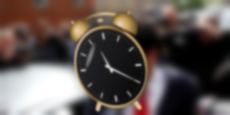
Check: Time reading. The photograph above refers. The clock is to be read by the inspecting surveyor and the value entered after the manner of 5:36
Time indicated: 11:20
